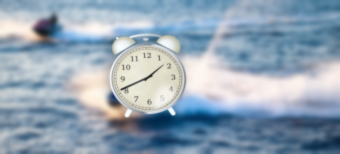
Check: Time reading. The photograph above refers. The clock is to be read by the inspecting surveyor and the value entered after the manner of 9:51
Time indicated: 1:41
